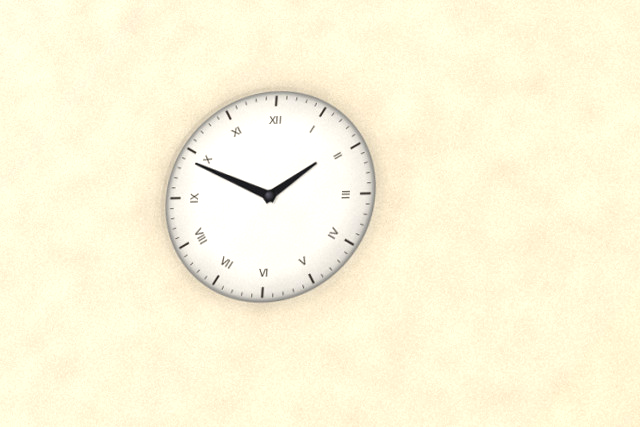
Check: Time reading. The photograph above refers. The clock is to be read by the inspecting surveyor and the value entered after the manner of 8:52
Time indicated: 1:49
